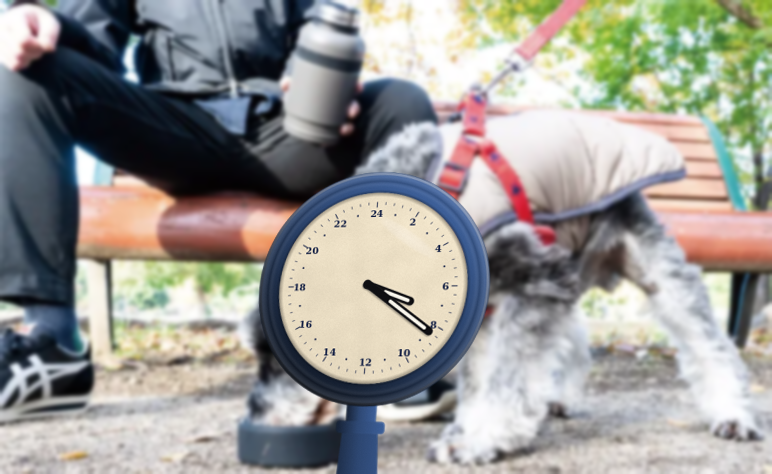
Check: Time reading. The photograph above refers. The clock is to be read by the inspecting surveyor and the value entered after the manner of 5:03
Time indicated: 7:21
